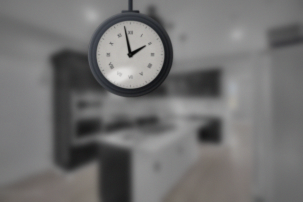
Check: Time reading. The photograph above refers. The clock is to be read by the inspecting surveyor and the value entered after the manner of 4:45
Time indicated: 1:58
